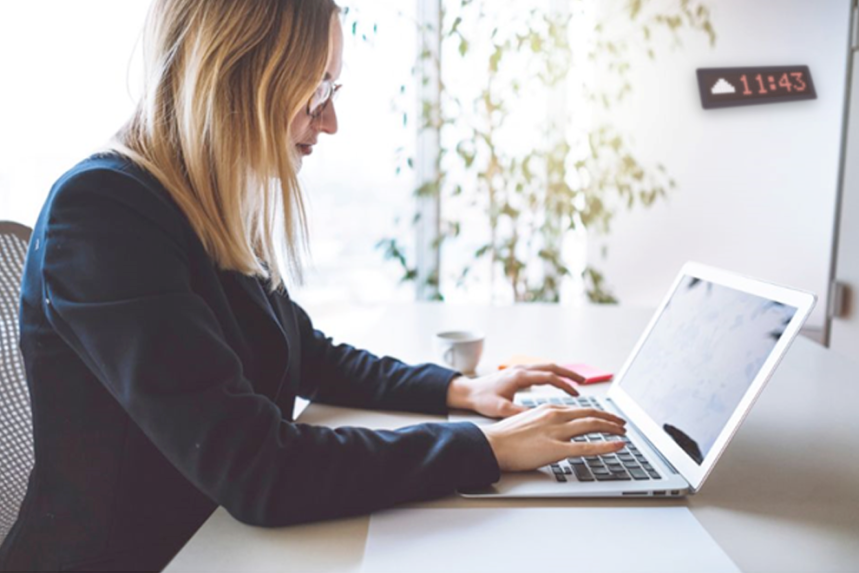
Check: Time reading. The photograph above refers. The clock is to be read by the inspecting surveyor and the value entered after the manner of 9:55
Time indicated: 11:43
